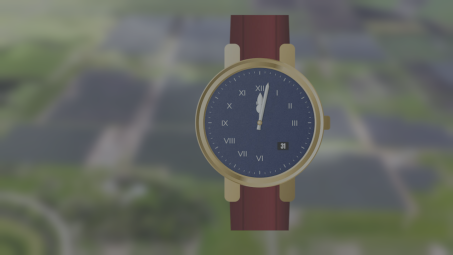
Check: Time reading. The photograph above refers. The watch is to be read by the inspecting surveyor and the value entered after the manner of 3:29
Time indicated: 12:02
